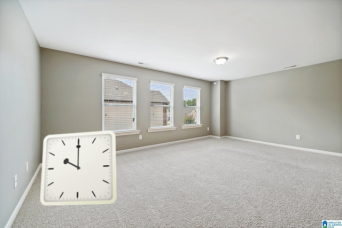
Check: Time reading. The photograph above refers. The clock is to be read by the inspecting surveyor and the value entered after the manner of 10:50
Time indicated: 10:00
